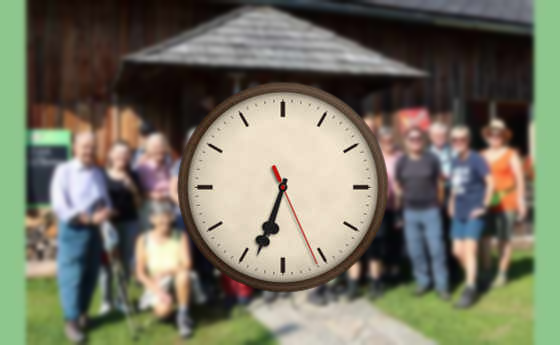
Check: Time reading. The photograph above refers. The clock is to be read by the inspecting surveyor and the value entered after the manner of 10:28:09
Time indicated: 6:33:26
